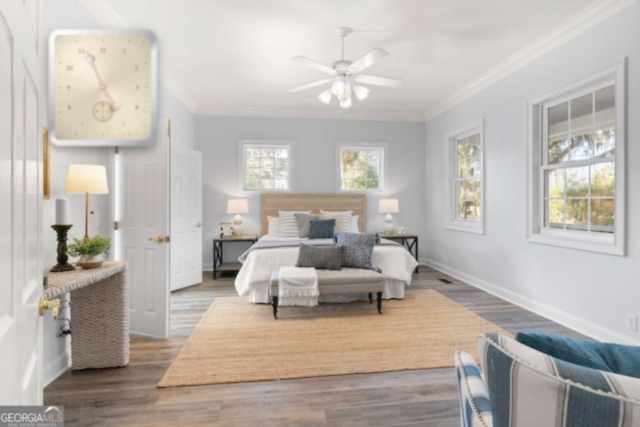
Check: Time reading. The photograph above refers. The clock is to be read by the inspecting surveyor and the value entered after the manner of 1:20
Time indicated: 4:56
